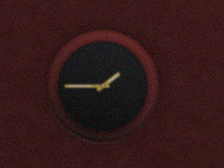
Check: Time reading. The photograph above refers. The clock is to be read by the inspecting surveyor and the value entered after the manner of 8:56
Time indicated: 1:45
